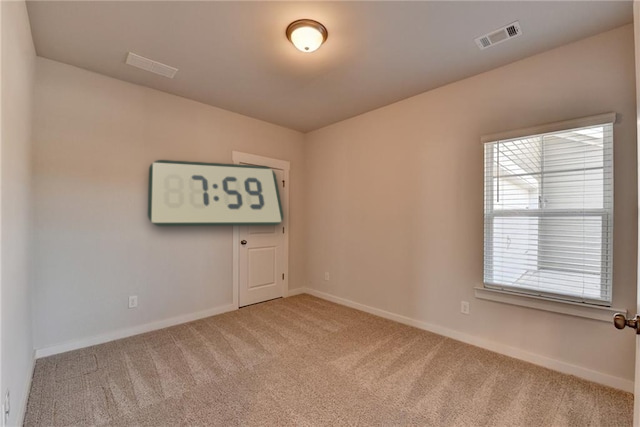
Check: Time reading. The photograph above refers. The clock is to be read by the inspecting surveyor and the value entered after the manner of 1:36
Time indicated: 7:59
